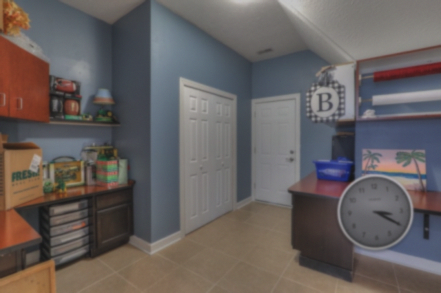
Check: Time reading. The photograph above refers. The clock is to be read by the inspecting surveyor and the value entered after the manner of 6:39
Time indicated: 3:20
